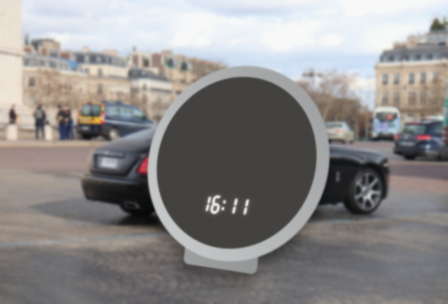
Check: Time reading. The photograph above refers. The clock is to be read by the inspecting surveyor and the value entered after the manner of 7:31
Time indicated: 16:11
